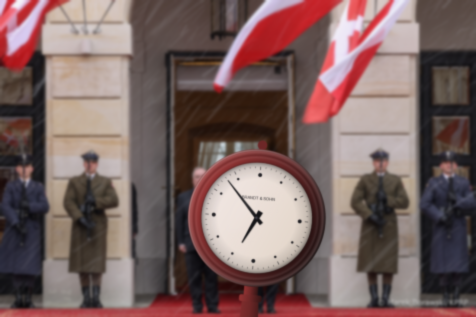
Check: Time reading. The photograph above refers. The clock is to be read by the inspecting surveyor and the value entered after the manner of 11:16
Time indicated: 6:53
